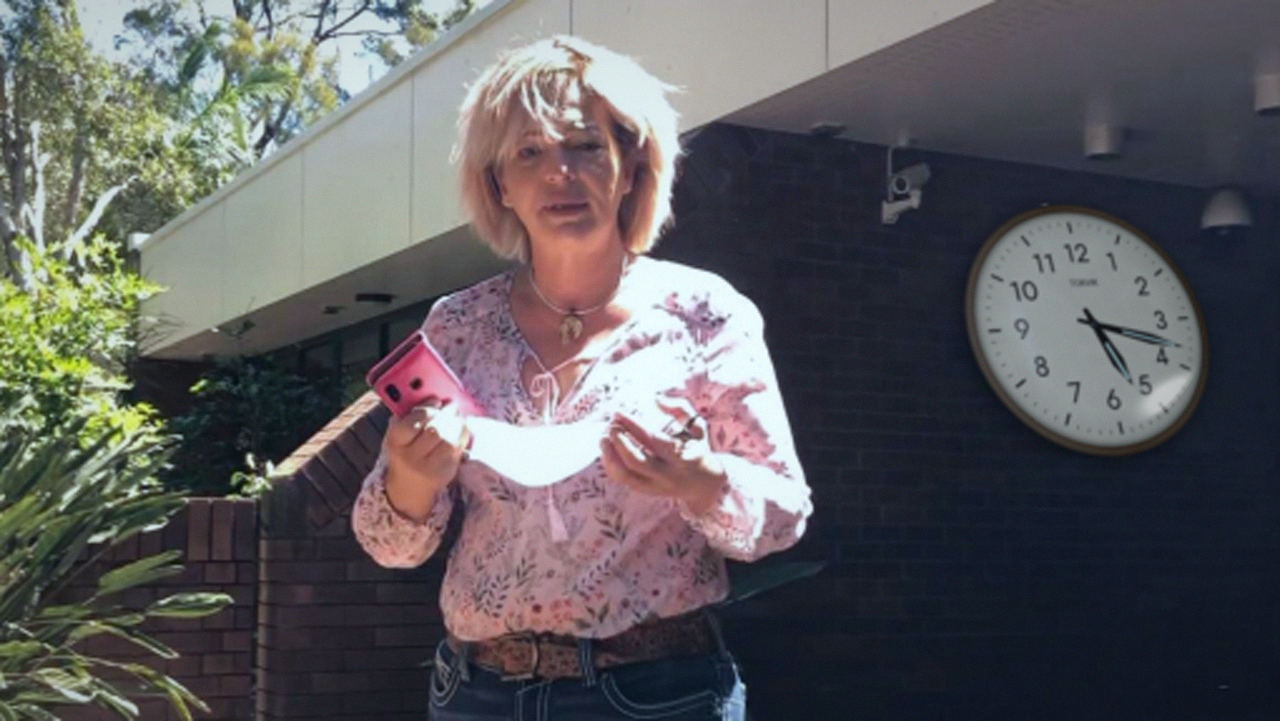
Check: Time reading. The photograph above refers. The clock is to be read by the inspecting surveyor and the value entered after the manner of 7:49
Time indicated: 5:18
